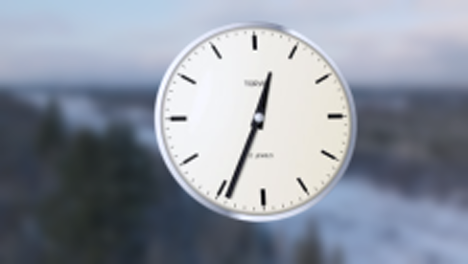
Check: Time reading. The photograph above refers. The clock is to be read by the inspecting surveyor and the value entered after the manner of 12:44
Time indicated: 12:34
